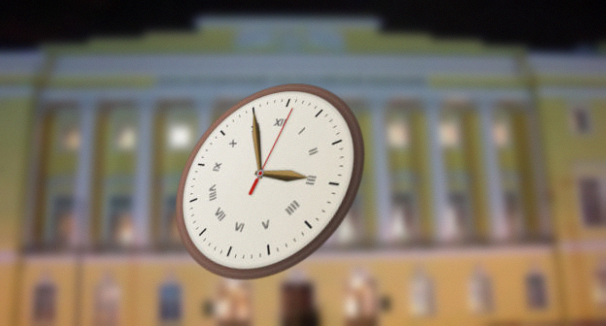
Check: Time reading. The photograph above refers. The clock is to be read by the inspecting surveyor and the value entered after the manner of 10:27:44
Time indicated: 2:55:01
